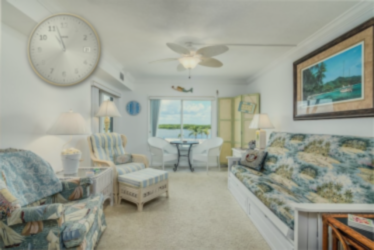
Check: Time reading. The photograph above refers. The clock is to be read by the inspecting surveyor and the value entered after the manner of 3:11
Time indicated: 10:57
